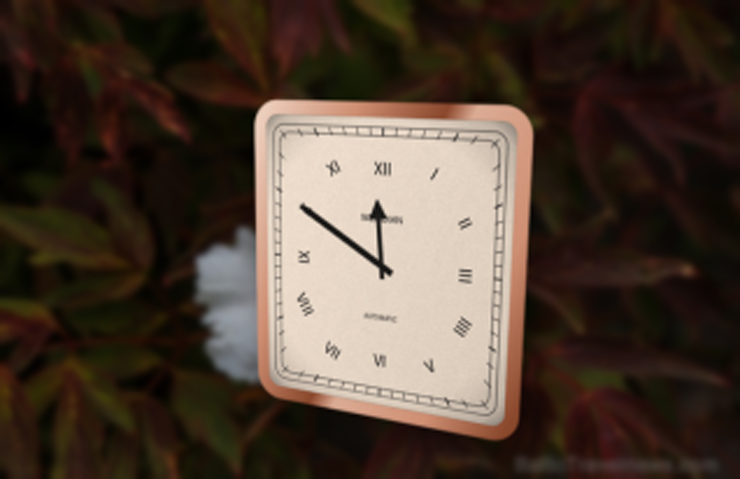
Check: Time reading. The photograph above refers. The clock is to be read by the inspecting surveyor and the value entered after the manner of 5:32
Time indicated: 11:50
